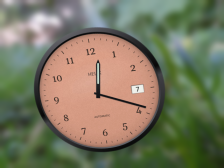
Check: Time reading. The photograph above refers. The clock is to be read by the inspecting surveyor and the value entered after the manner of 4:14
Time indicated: 12:19
